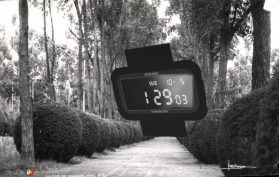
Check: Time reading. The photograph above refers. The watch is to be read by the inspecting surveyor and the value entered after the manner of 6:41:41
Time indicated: 1:29:03
